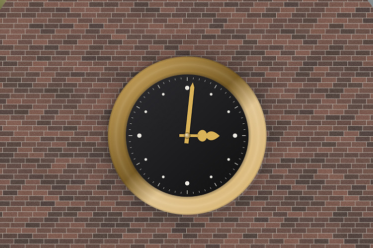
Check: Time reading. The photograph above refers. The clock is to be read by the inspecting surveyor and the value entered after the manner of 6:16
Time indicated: 3:01
